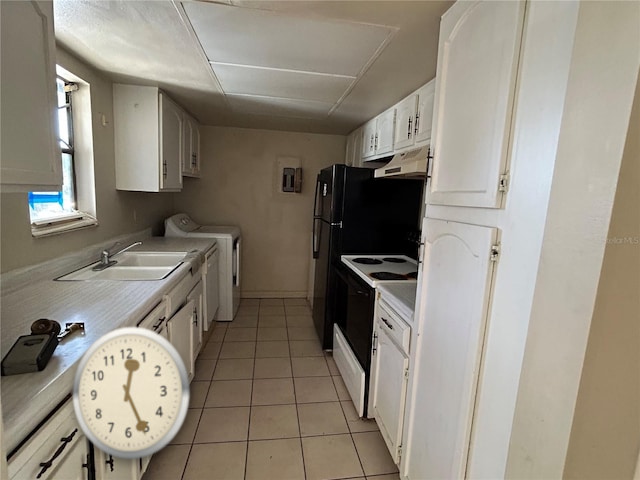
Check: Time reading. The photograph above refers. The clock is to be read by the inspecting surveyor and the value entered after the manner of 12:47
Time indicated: 12:26
